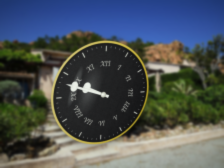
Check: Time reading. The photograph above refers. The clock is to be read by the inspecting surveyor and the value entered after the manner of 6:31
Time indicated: 9:48
